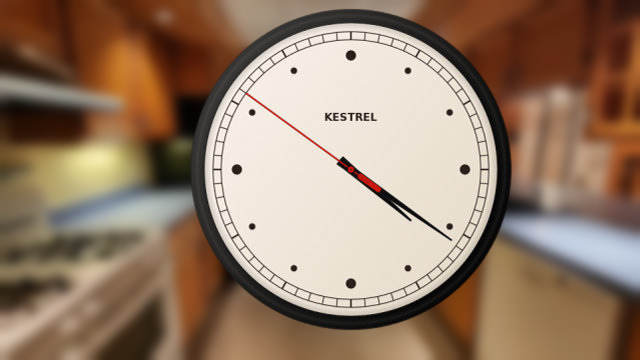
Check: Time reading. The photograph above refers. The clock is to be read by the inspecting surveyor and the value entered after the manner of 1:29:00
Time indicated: 4:20:51
